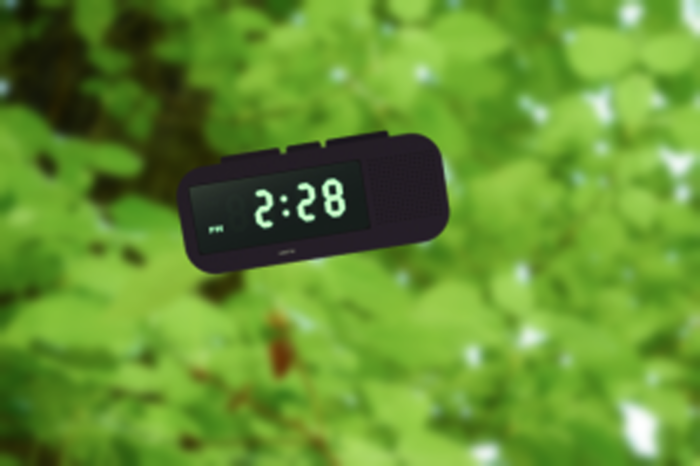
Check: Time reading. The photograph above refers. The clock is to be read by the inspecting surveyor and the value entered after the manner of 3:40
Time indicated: 2:28
